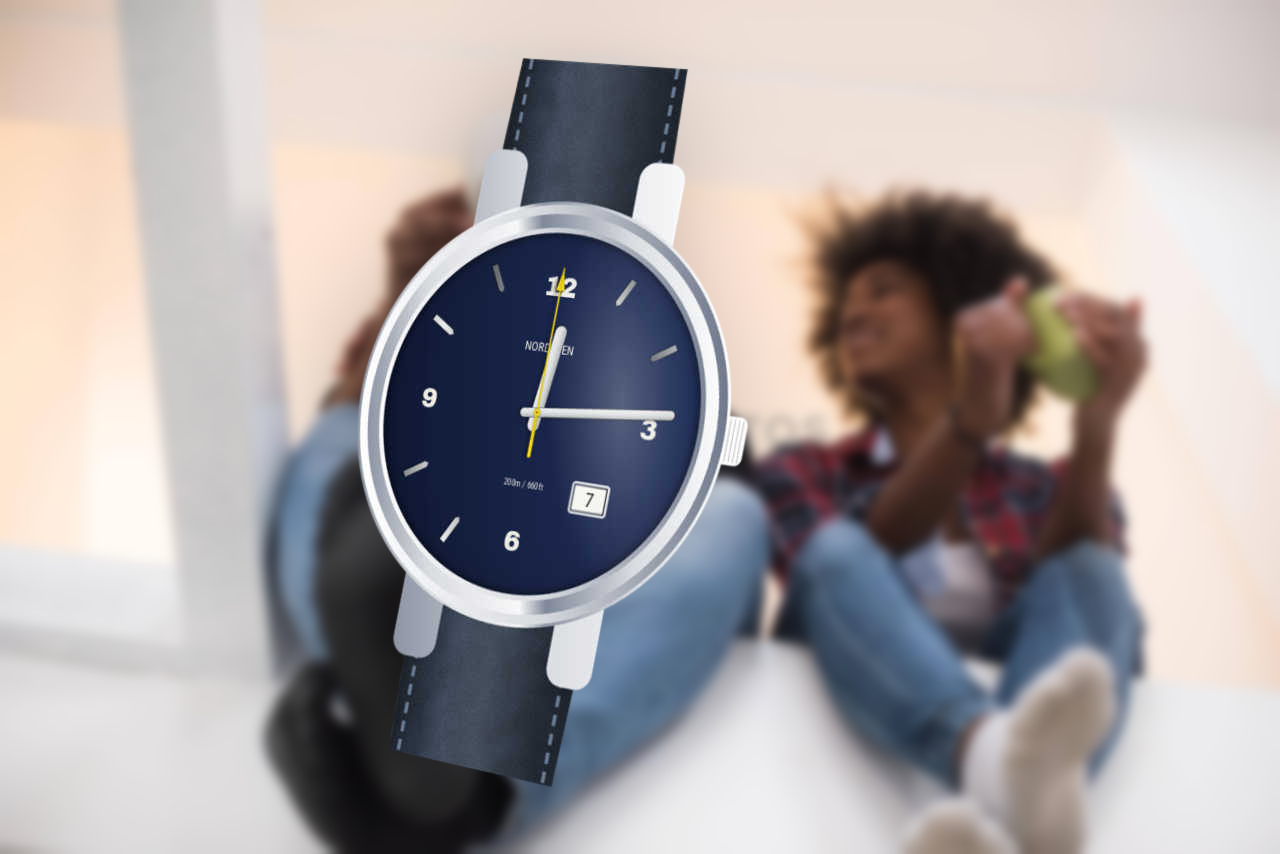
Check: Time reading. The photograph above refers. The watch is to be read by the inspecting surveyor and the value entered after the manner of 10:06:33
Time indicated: 12:14:00
